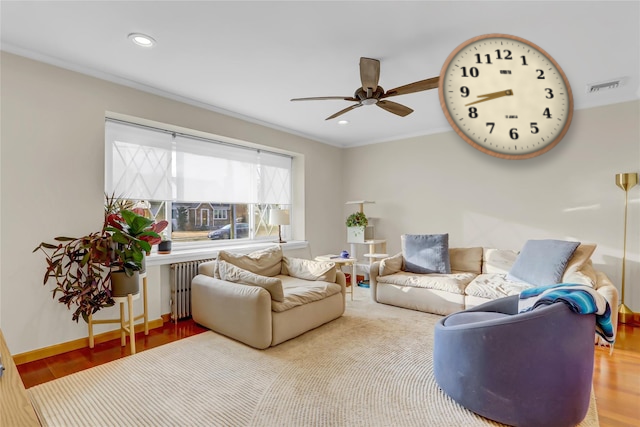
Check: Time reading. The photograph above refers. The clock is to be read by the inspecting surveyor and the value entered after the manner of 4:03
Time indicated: 8:42
